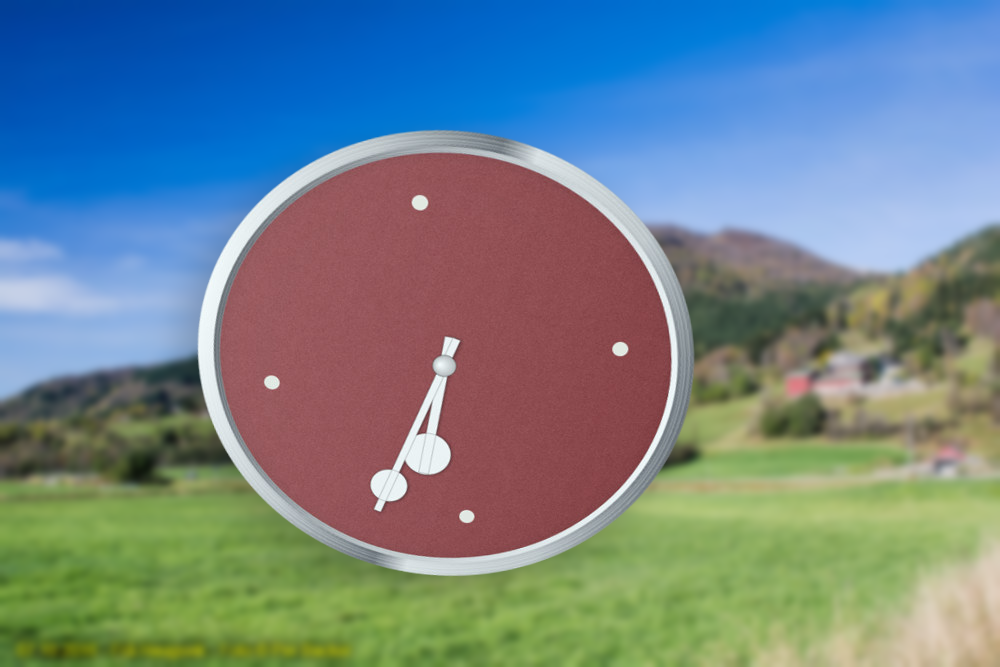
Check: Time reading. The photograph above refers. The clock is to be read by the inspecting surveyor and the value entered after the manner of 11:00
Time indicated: 6:35
